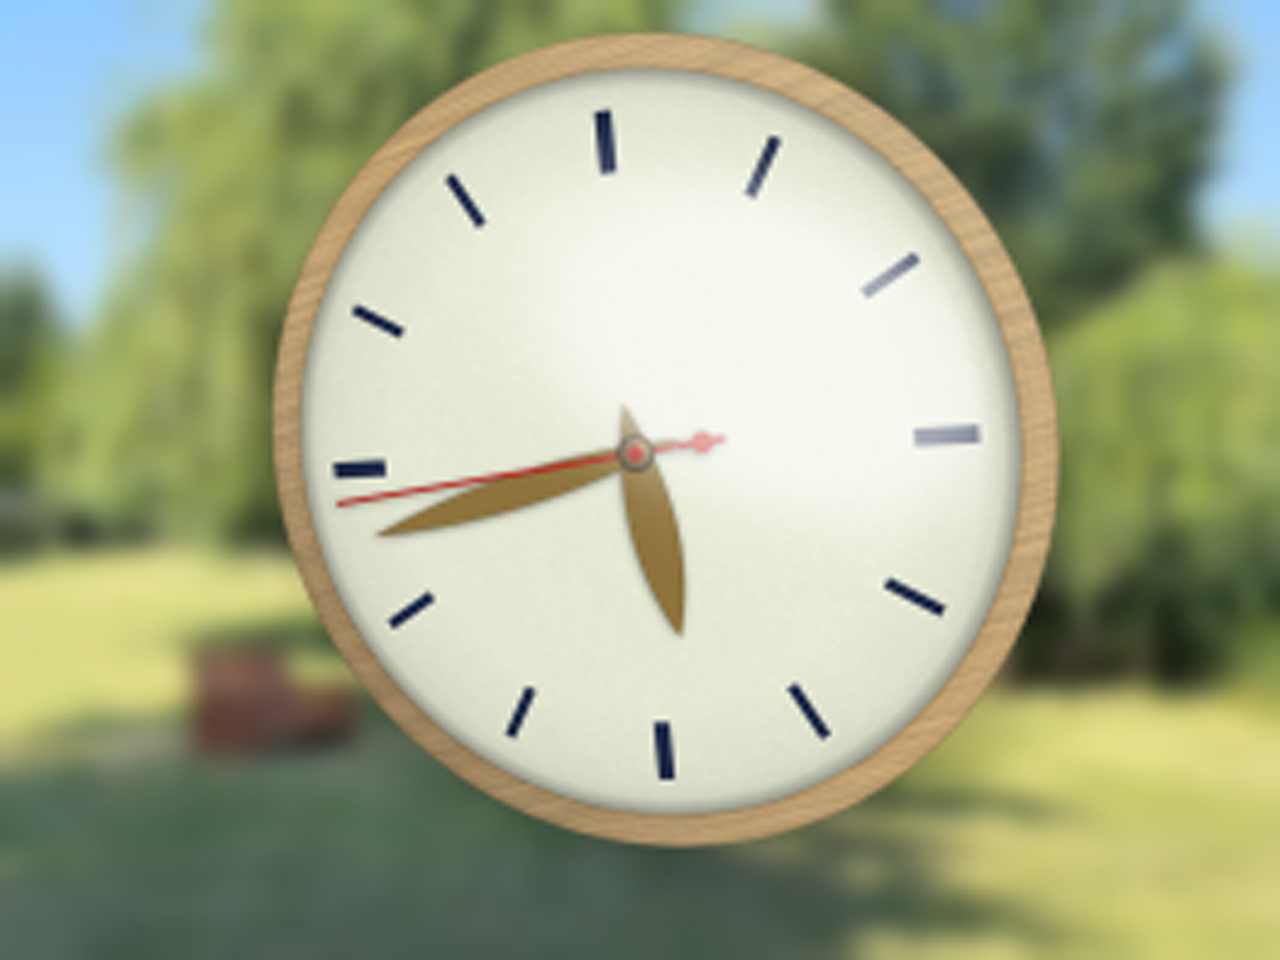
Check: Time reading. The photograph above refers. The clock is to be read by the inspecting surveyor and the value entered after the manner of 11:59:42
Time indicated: 5:42:44
